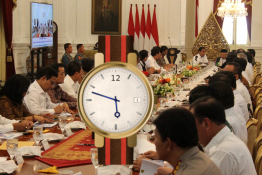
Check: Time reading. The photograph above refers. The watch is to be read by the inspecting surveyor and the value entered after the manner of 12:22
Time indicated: 5:48
